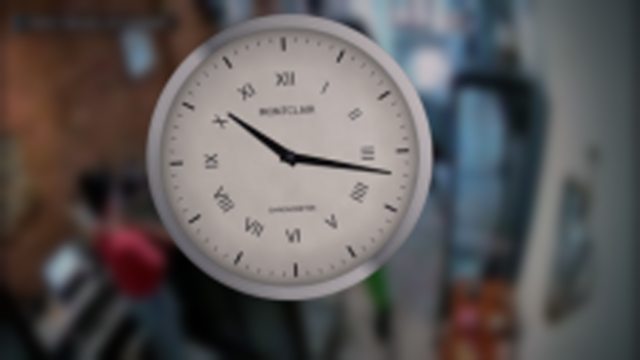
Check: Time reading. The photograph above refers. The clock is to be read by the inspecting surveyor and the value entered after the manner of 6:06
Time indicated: 10:17
